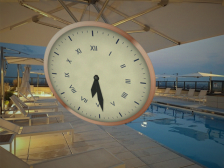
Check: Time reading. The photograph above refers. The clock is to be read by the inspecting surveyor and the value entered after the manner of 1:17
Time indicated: 6:29
